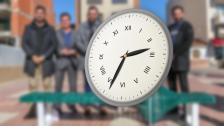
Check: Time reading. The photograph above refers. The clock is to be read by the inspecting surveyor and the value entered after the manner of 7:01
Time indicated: 2:34
